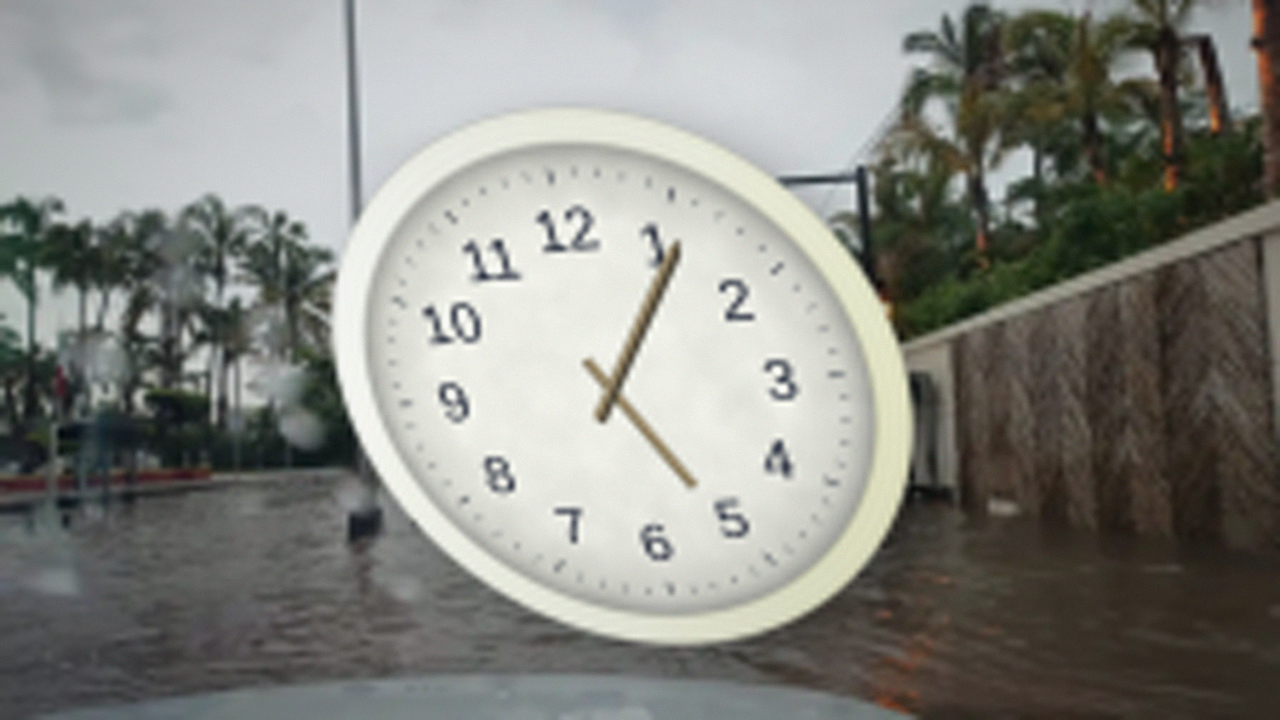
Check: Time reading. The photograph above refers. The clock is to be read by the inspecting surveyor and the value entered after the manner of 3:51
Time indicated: 5:06
